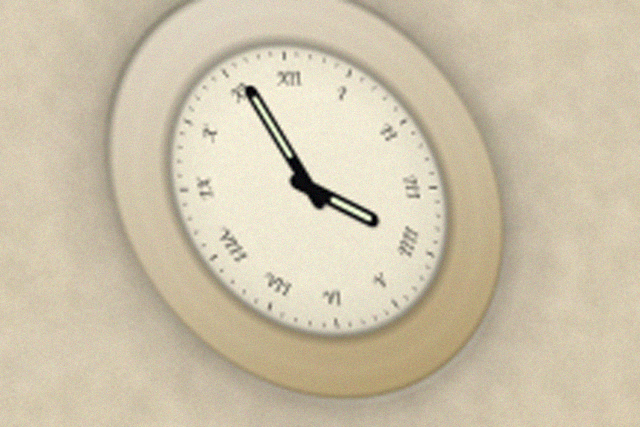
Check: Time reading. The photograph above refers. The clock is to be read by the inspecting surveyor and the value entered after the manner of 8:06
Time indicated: 3:56
